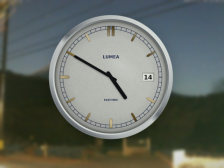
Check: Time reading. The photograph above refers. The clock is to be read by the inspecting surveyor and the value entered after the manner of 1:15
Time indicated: 4:50
